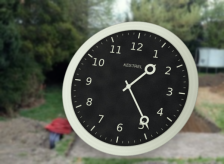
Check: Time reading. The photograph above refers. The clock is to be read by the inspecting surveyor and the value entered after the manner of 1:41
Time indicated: 1:24
